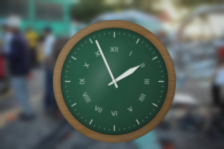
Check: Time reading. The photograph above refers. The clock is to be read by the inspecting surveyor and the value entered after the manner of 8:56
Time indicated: 1:56
